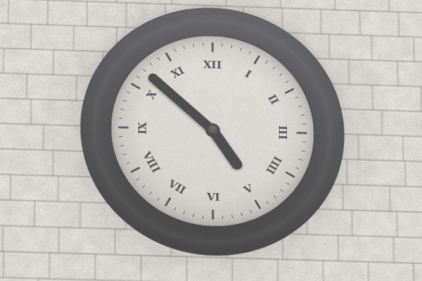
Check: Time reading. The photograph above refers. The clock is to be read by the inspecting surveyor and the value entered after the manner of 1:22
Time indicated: 4:52
